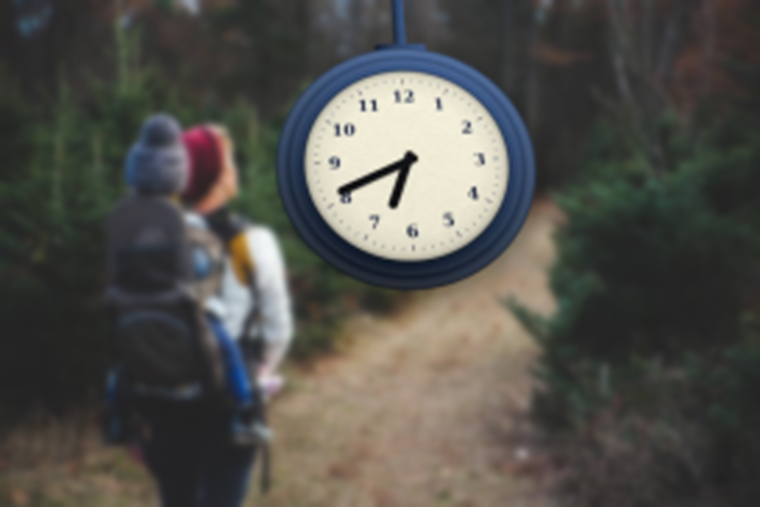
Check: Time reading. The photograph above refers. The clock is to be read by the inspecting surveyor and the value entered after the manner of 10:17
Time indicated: 6:41
